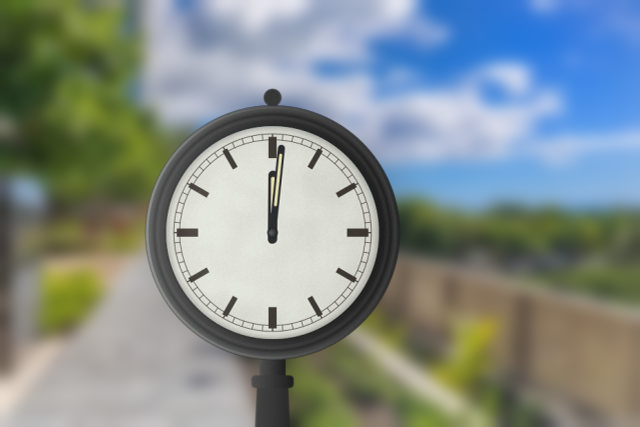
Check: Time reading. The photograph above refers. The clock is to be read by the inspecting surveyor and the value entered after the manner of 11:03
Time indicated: 12:01
